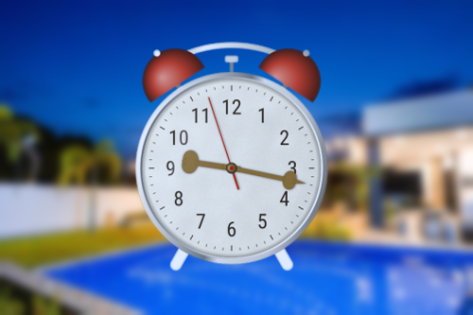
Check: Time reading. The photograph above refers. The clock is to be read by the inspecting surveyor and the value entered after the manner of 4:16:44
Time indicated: 9:16:57
